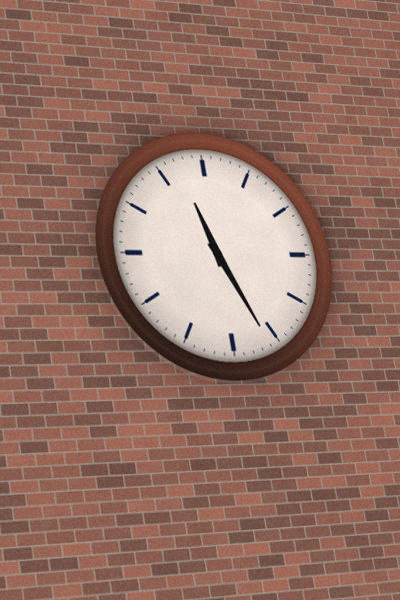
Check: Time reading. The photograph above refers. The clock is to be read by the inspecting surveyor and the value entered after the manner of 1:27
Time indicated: 11:26
